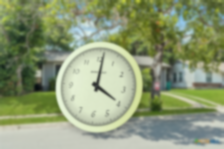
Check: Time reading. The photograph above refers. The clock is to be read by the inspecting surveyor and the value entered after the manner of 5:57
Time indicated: 4:01
